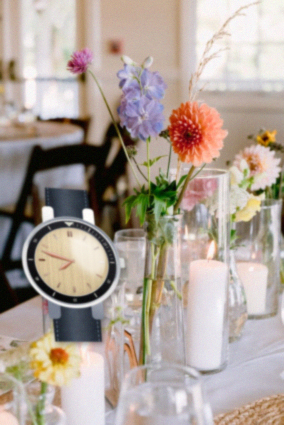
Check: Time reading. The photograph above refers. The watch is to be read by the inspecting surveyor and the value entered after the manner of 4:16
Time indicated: 7:48
